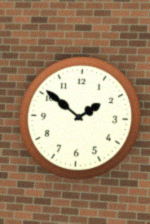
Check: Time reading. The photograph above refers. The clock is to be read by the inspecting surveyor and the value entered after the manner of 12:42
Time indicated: 1:51
